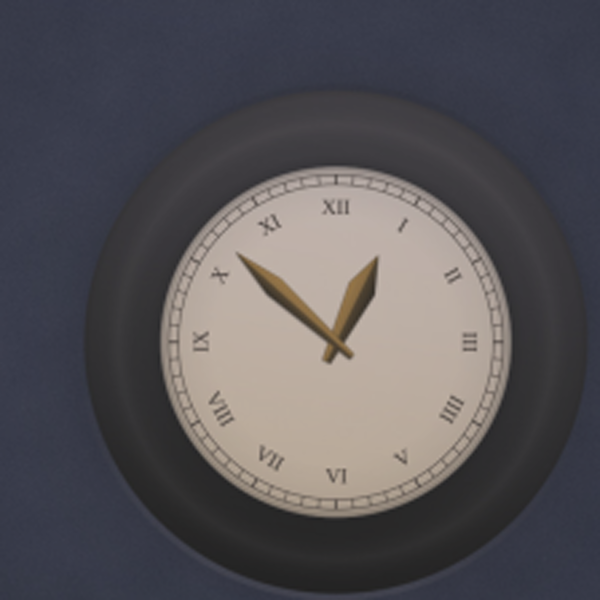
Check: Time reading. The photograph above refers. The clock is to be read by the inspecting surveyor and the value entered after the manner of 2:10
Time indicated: 12:52
